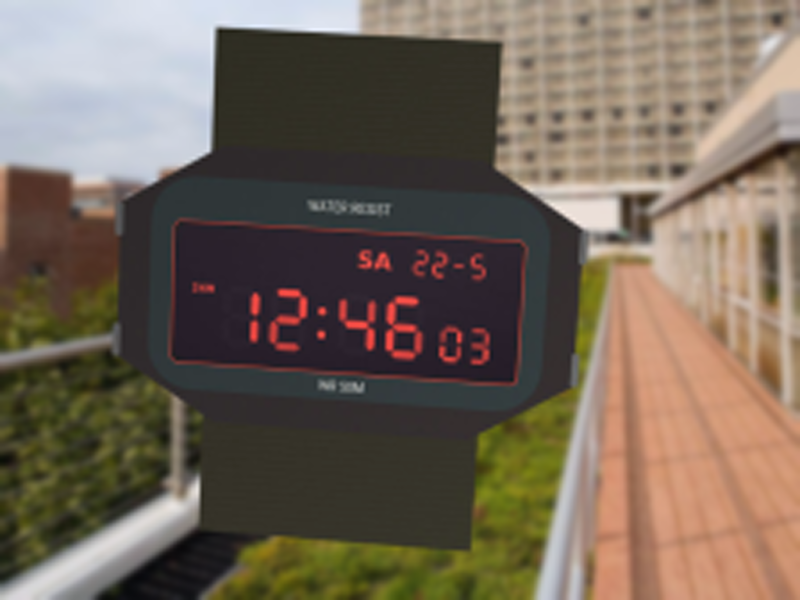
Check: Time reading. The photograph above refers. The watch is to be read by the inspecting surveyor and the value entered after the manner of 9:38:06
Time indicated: 12:46:03
